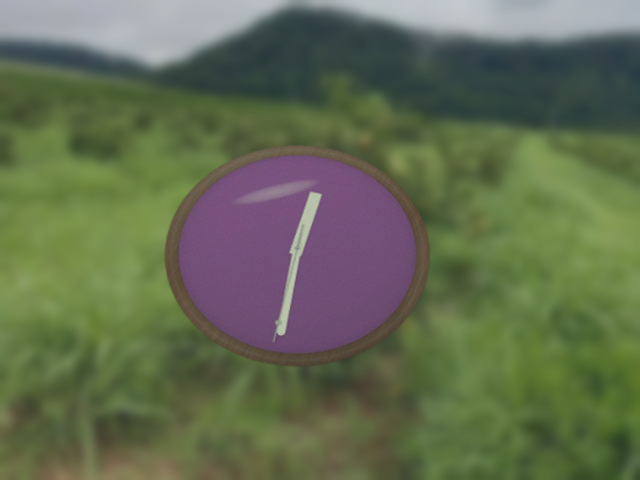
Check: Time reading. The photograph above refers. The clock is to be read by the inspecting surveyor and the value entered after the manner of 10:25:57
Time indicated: 12:31:32
